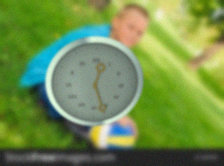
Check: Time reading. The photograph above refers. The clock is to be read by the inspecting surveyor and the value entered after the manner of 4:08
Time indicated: 12:27
